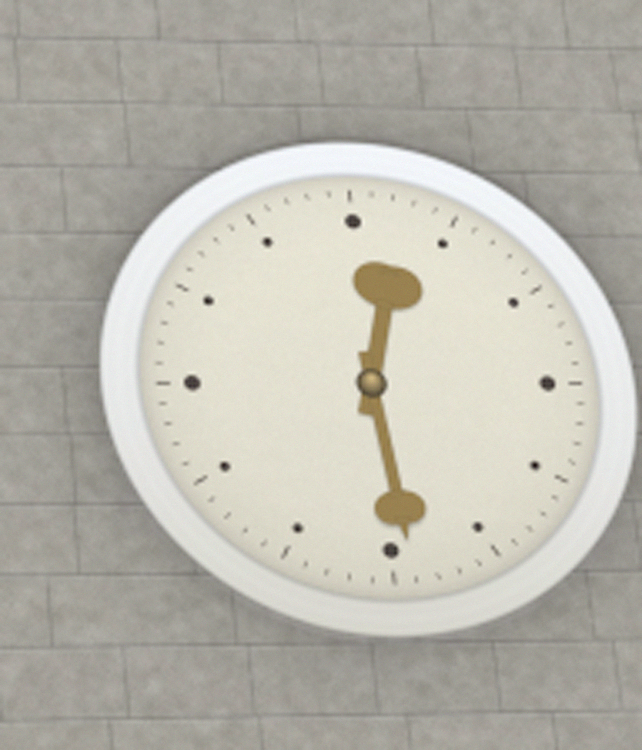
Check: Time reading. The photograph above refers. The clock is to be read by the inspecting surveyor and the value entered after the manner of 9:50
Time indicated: 12:29
